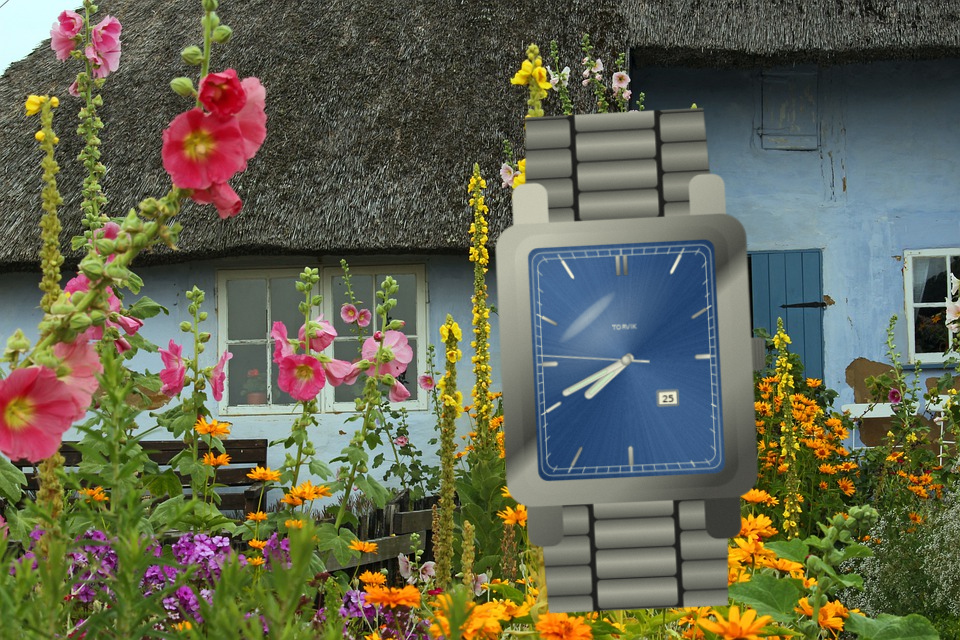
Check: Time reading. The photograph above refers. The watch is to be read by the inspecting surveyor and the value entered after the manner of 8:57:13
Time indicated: 7:40:46
